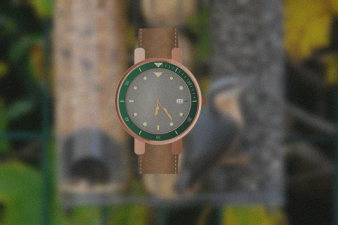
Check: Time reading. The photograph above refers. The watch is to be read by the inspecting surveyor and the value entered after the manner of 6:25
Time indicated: 6:24
